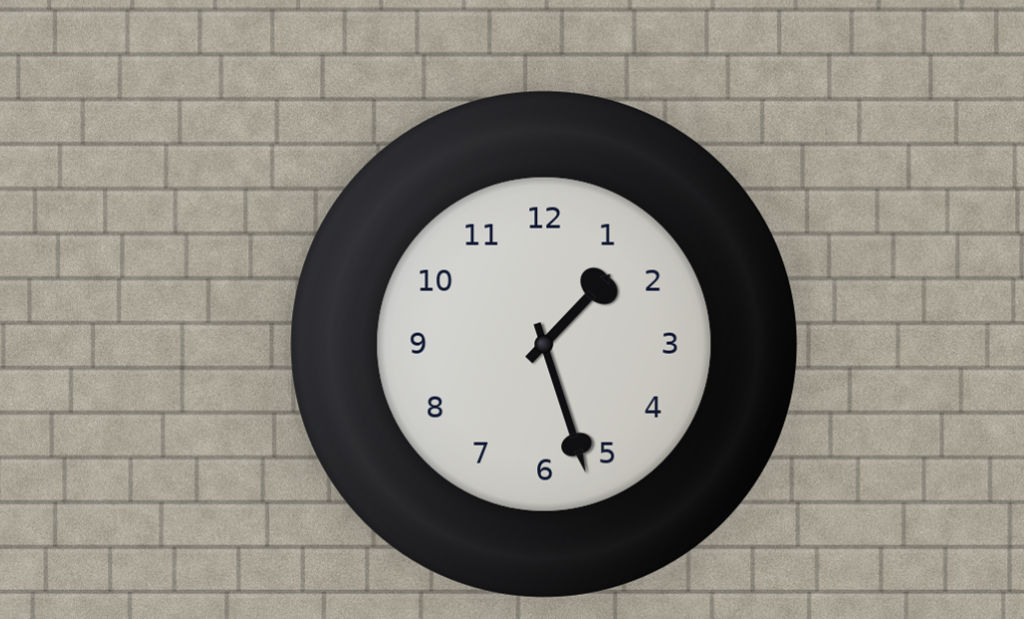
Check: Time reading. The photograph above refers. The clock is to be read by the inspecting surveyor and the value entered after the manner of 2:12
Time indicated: 1:27
